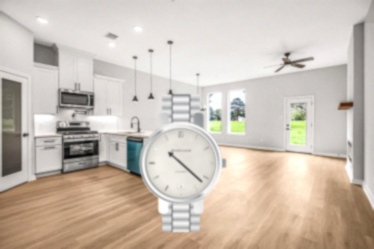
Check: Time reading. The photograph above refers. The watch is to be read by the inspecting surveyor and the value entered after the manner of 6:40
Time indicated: 10:22
